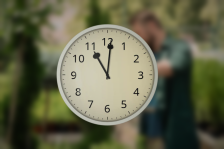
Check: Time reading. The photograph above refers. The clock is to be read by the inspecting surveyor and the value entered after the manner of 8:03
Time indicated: 11:01
